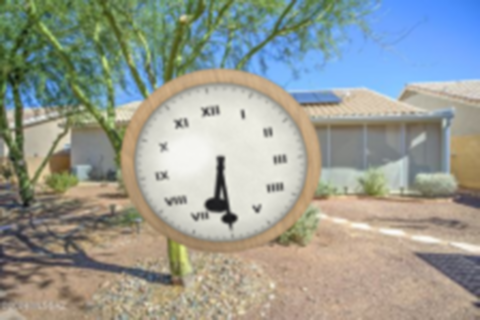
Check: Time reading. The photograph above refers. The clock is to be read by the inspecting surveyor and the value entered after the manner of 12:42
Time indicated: 6:30
